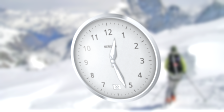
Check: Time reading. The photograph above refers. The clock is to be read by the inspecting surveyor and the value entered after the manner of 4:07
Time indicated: 12:27
